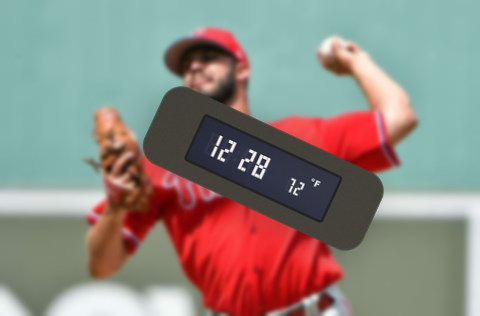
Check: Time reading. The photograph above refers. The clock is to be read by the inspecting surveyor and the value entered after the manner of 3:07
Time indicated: 12:28
